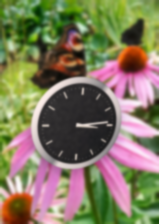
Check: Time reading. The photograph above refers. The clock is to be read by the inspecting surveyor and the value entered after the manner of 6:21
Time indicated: 3:14
